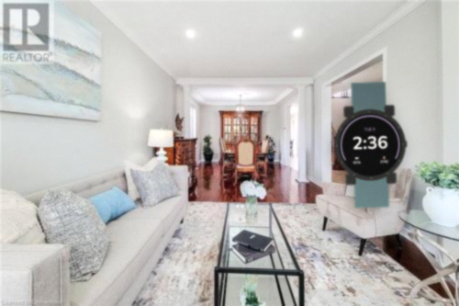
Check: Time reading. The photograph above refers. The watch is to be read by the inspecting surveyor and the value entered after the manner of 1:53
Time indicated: 2:36
